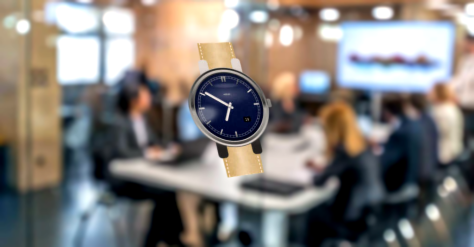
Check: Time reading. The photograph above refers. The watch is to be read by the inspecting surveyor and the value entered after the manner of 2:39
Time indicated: 6:51
